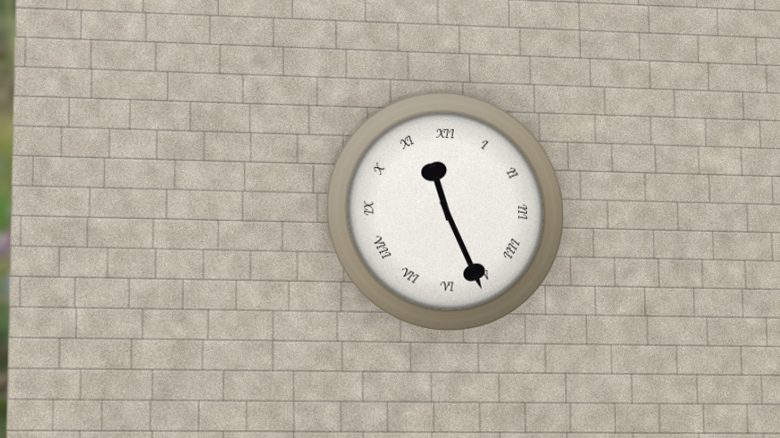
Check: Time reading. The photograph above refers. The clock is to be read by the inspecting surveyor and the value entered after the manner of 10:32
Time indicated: 11:26
